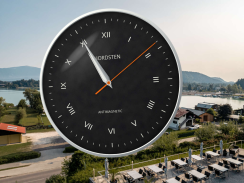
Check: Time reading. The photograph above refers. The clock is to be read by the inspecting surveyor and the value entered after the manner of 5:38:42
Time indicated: 10:55:09
